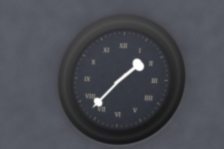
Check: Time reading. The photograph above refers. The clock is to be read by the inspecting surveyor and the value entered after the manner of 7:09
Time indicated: 1:37
